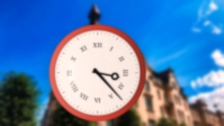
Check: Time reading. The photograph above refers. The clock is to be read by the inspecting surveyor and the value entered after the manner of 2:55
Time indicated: 3:23
